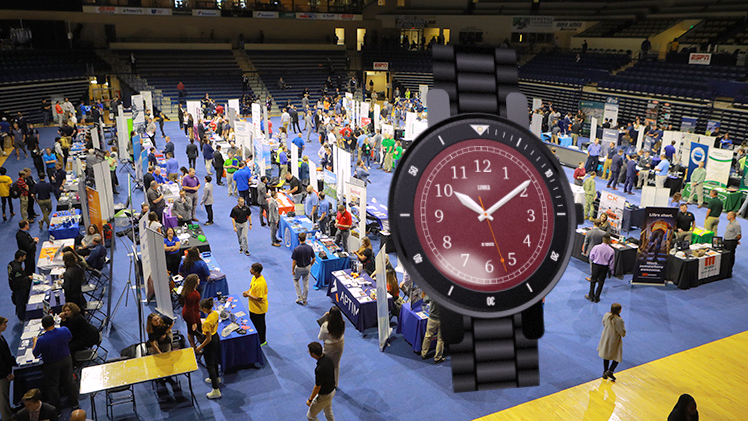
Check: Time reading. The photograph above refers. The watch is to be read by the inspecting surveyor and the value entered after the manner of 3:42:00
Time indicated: 10:09:27
